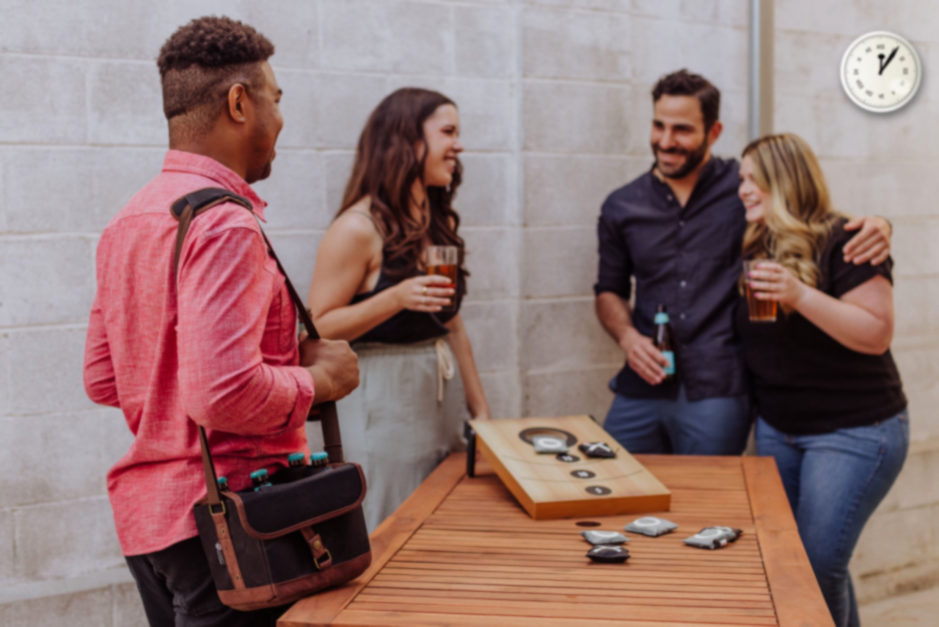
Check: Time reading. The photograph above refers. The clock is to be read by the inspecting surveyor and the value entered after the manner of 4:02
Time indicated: 12:06
